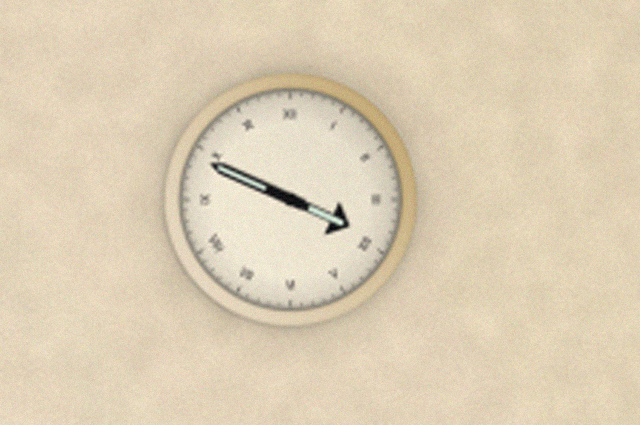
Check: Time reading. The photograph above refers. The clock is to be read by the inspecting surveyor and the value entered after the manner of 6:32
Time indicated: 3:49
